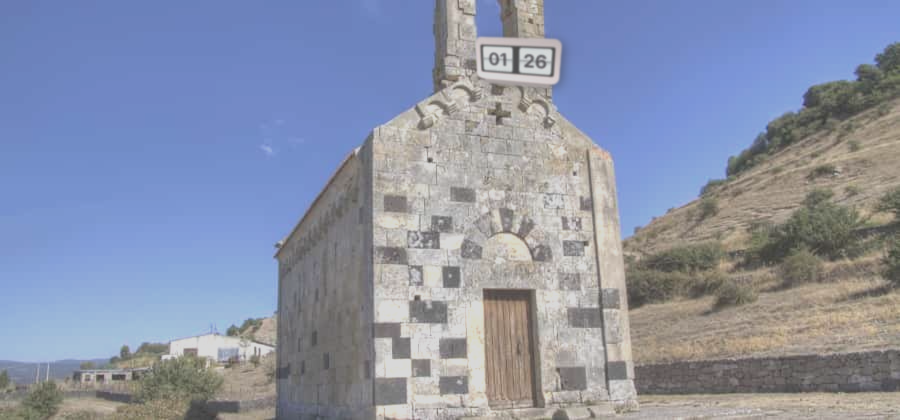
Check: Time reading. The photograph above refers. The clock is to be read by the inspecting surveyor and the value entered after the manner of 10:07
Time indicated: 1:26
